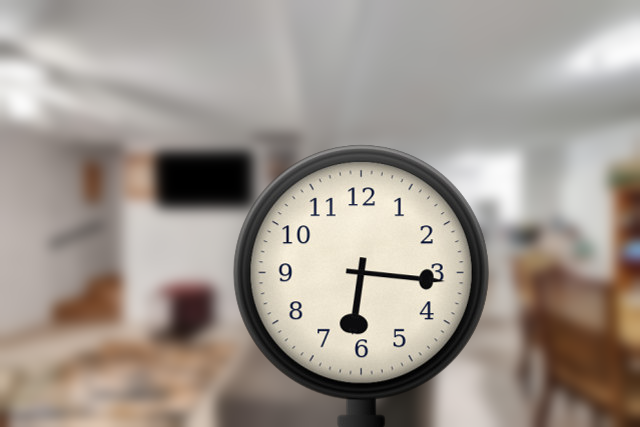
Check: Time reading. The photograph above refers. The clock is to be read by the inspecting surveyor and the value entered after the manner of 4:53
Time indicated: 6:16
